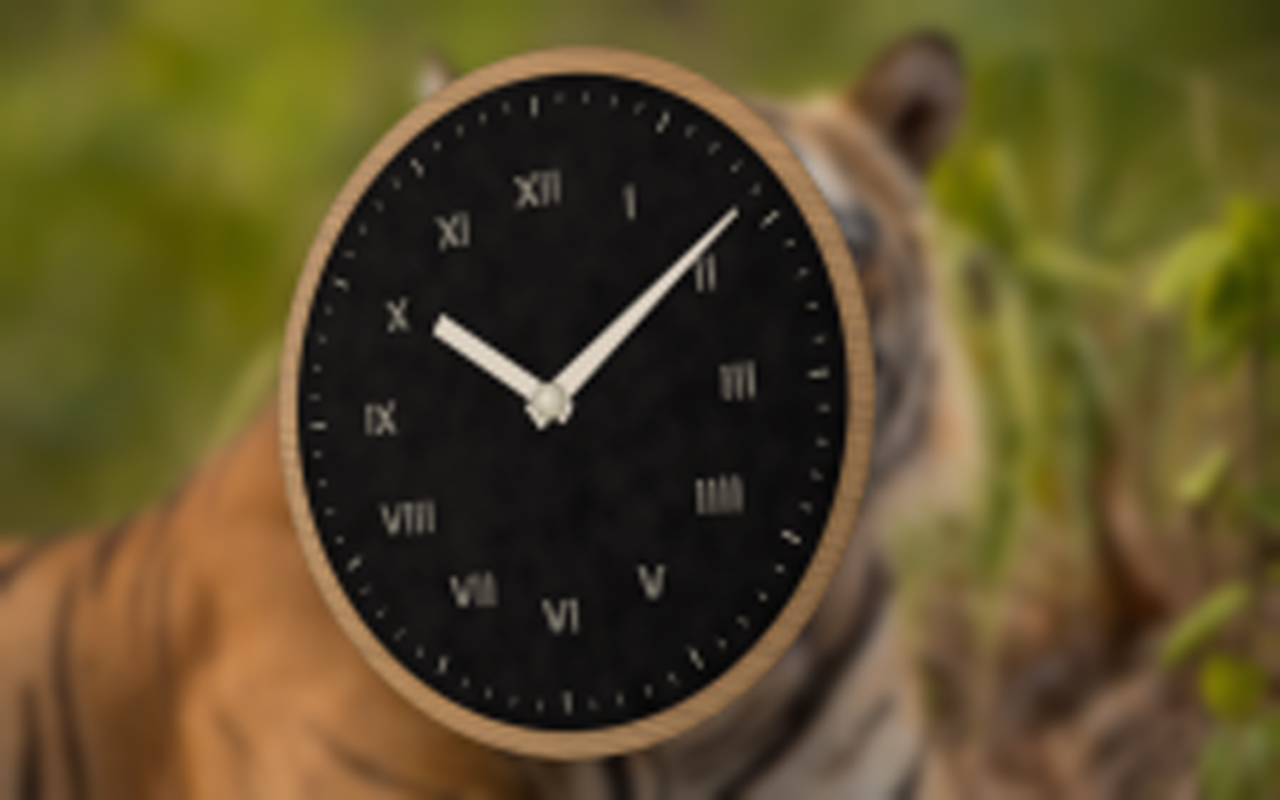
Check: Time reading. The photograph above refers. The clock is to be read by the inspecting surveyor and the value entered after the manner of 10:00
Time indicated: 10:09
